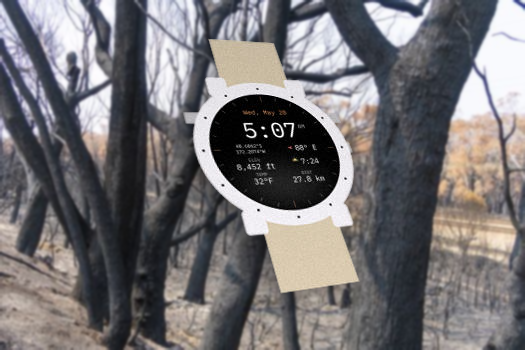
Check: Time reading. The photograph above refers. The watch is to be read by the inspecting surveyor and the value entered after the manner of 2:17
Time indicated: 5:07
